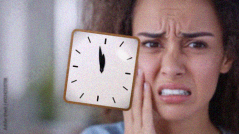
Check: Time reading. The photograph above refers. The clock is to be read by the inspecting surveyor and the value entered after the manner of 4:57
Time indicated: 11:58
